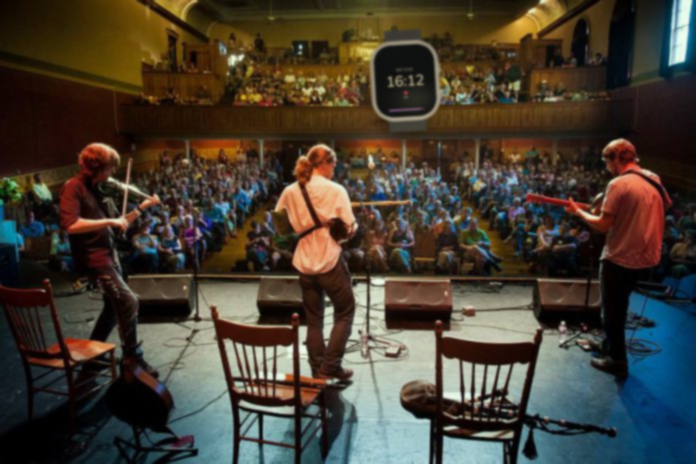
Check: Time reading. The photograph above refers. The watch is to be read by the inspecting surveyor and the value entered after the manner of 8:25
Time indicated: 16:12
